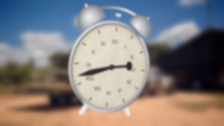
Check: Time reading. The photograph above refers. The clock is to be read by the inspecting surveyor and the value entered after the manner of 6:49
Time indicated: 2:42
